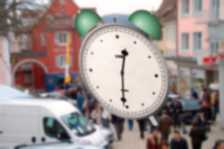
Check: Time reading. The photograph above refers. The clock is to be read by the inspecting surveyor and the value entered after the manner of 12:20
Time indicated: 12:31
